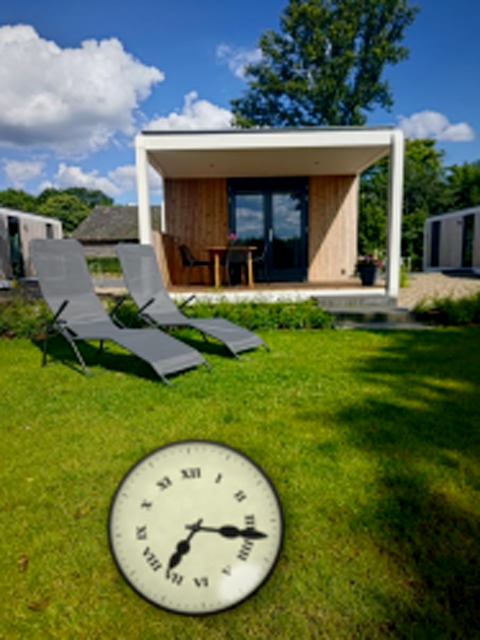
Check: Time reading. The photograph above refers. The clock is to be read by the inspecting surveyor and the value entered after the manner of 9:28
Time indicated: 7:17
